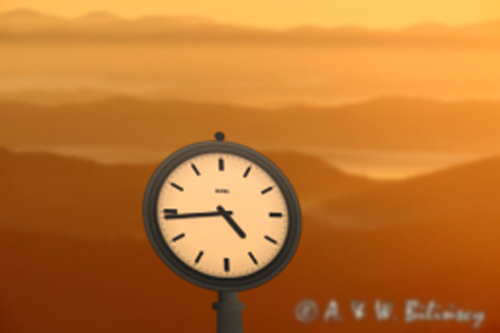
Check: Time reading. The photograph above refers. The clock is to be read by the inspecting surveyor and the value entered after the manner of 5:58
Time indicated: 4:44
